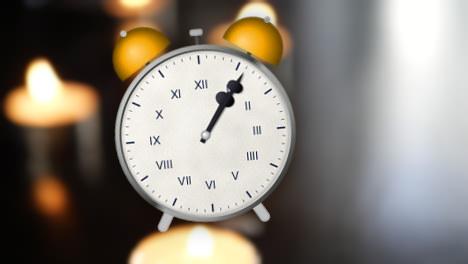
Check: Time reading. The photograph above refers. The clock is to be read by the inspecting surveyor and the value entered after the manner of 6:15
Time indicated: 1:06
